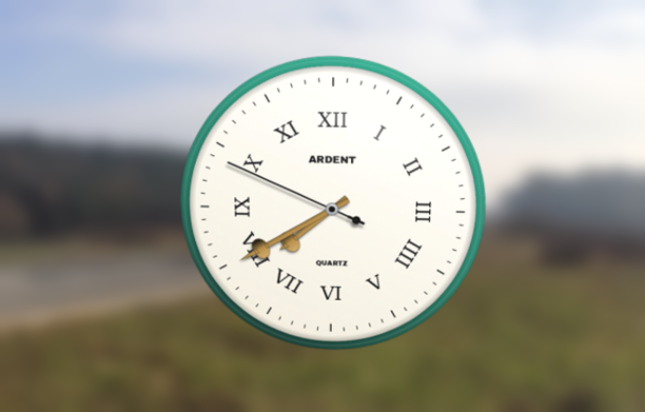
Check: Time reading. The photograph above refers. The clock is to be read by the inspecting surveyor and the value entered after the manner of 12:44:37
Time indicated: 7:39:49
